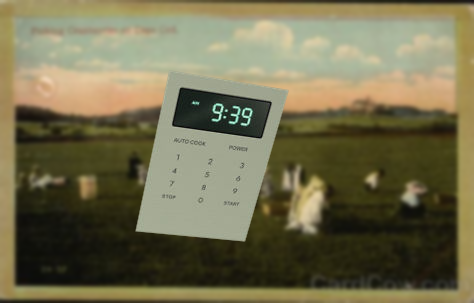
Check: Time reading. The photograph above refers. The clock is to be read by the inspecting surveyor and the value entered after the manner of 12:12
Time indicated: 9:39
